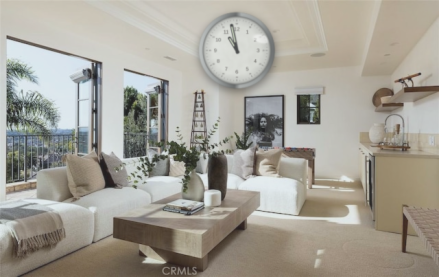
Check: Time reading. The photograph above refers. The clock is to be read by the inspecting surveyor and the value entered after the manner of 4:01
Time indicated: 10:58
